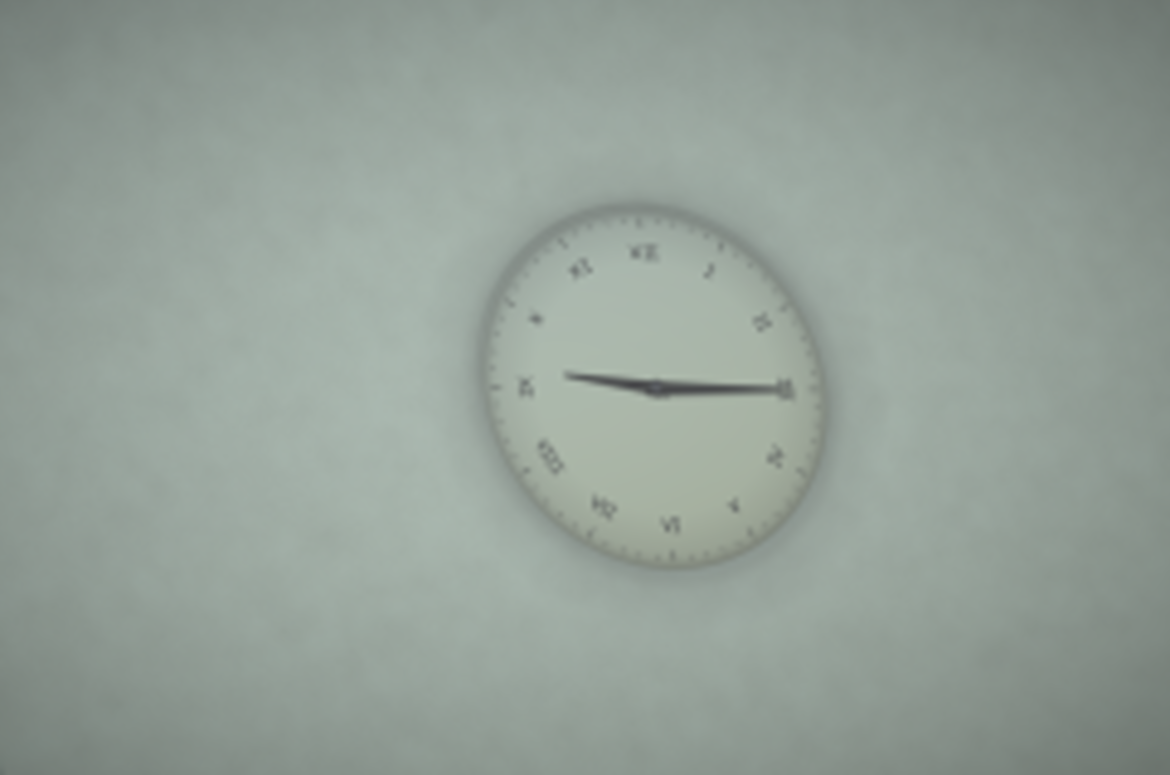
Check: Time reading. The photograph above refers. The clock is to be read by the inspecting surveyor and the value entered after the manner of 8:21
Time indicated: 9:15
